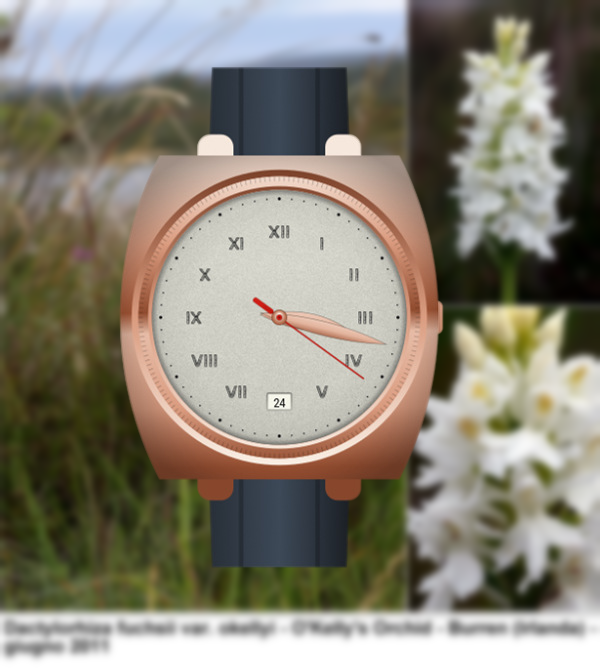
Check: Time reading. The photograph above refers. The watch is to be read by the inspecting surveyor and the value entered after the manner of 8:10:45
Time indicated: 3:17:21
